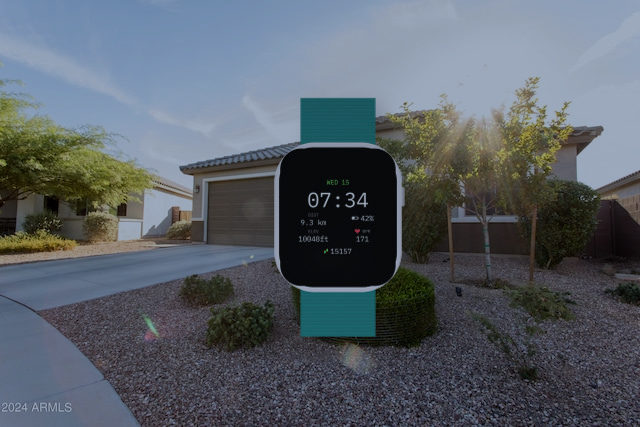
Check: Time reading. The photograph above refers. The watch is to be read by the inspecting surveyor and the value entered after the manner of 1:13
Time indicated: 7:34
